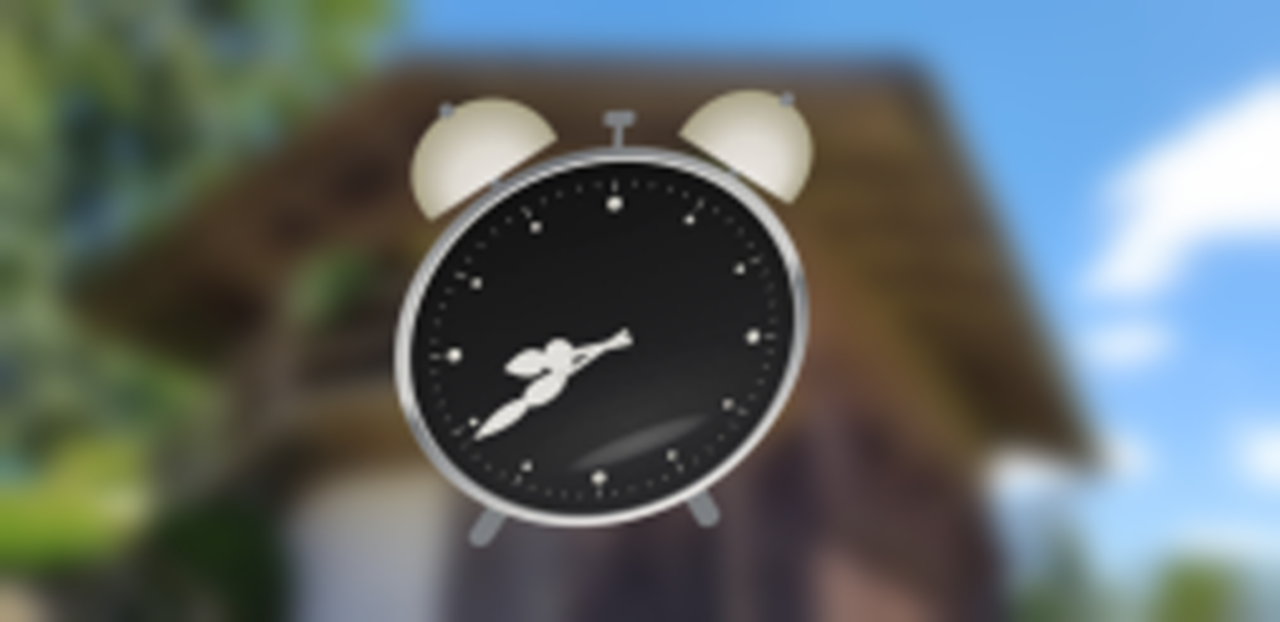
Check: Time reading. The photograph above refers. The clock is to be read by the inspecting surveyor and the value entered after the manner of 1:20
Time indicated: 8:39
